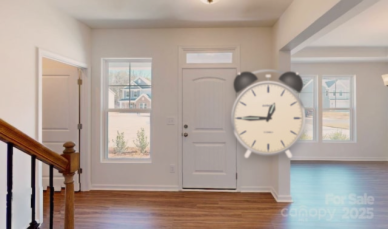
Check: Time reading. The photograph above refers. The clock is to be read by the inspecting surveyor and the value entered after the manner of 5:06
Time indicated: 12:45
